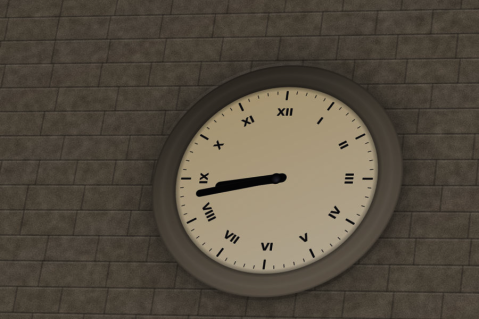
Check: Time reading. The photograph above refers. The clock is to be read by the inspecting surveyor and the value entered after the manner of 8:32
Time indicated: 8:43
